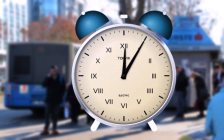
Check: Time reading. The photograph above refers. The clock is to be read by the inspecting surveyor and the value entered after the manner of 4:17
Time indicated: 12:05
